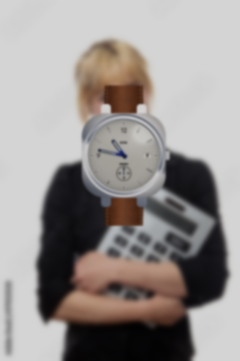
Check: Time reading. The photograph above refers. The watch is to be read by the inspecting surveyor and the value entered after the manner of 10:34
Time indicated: 10:47
